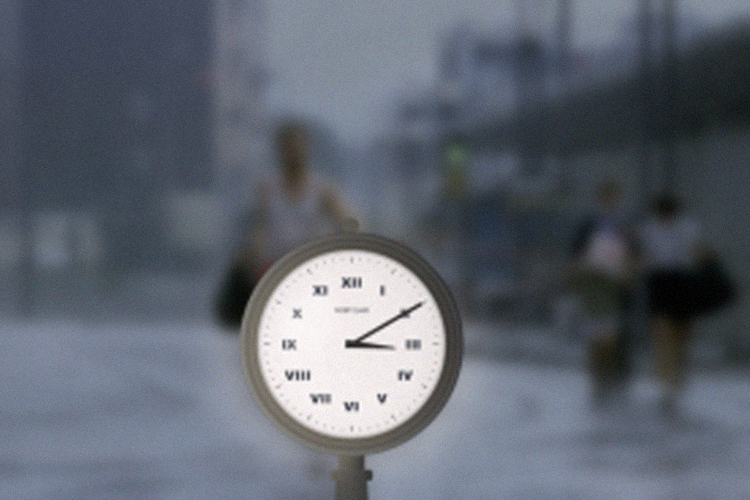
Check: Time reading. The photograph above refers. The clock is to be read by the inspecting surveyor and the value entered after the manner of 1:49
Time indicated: 3:10
